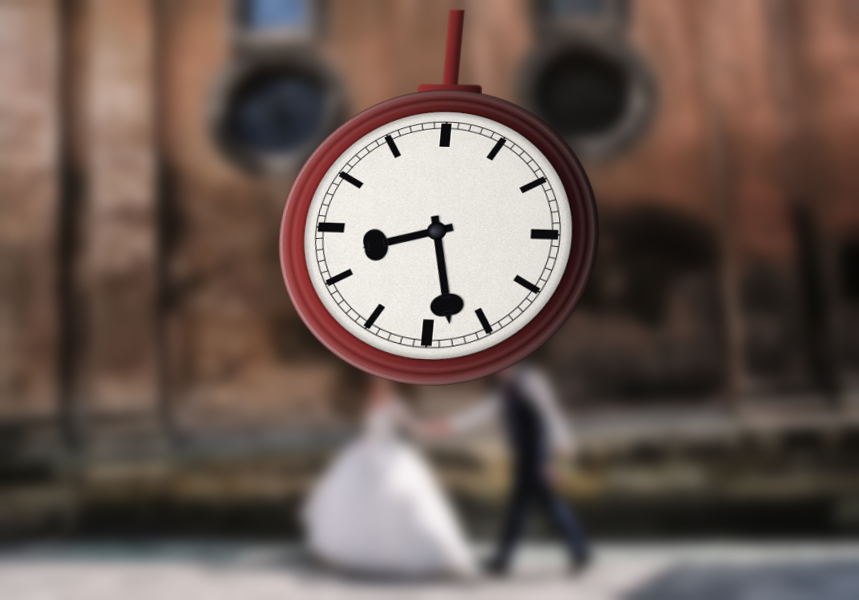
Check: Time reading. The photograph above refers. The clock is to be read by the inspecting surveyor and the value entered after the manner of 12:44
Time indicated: 8:28
